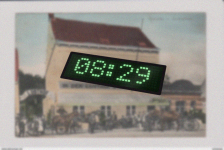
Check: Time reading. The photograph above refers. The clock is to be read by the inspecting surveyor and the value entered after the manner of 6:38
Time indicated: 8:29
